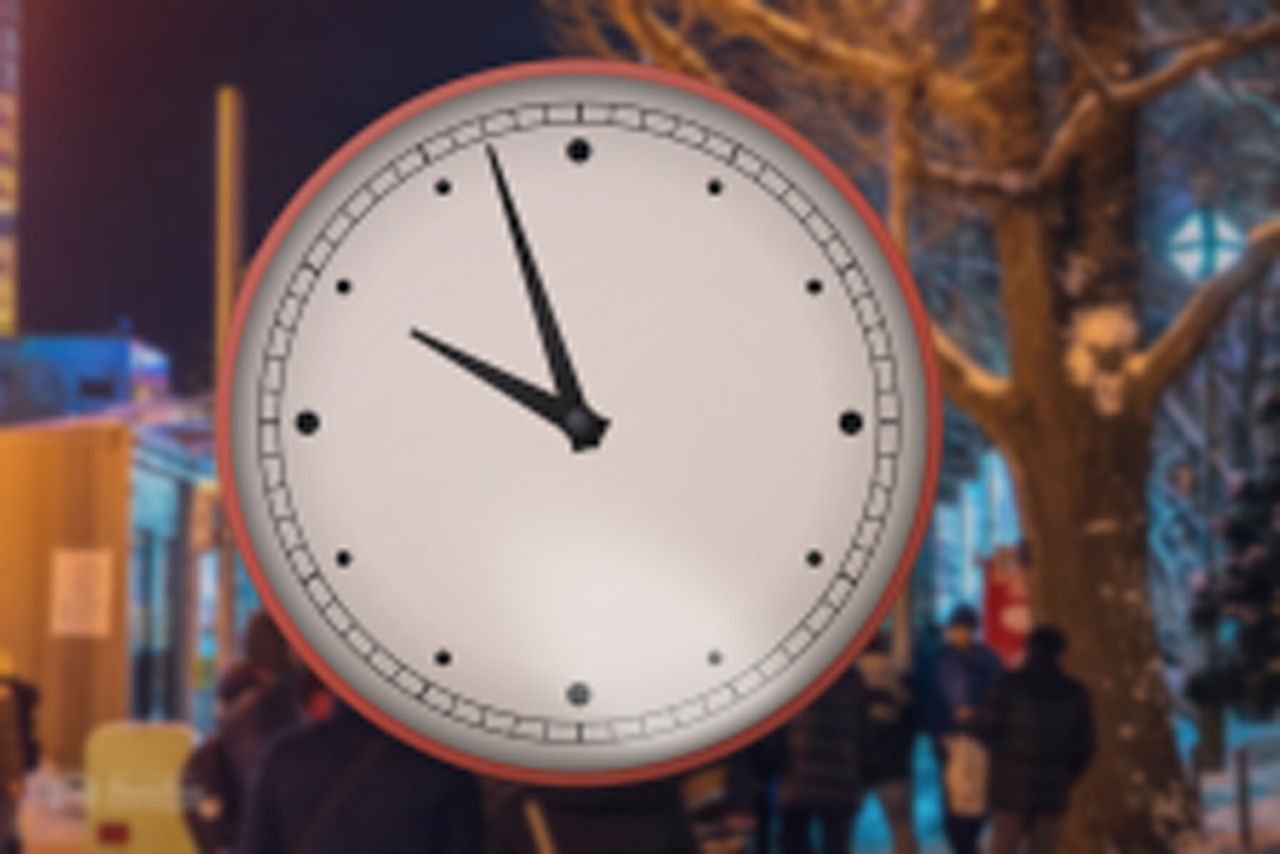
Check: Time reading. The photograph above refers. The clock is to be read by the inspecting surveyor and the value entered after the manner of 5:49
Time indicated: 9:57
